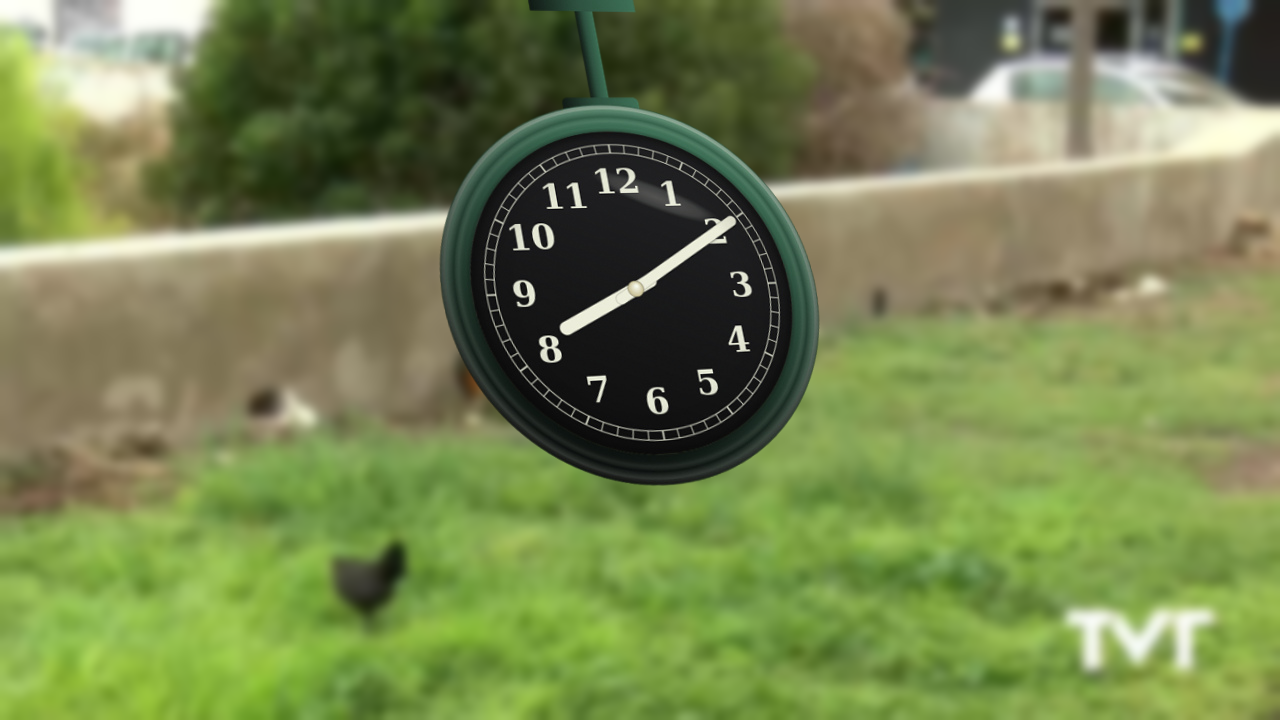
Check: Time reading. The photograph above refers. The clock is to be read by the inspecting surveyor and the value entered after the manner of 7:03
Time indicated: 8:10
